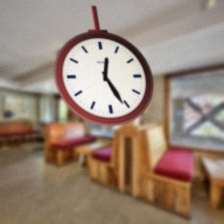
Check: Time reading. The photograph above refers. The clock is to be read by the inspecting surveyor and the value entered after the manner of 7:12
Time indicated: 12:26
